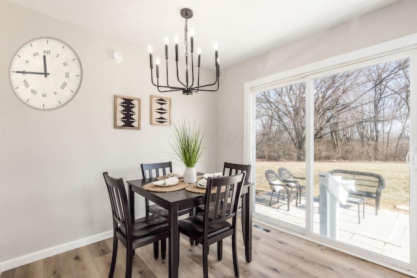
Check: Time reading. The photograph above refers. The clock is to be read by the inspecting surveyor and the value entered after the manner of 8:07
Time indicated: 11:45
